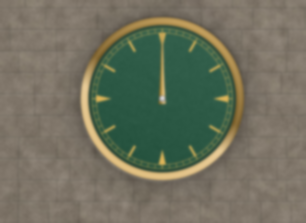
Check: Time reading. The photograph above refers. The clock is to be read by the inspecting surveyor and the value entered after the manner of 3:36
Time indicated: 12:00
